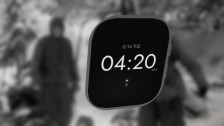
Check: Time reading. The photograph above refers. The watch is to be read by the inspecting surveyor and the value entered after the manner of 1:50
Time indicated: 4:20
